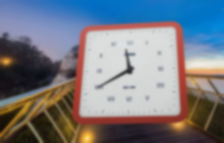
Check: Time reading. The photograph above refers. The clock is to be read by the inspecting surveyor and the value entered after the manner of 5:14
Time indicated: 11:40
